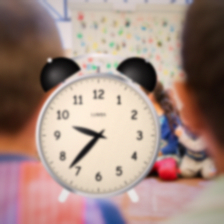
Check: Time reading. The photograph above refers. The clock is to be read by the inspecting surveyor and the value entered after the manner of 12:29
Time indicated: 9:37
